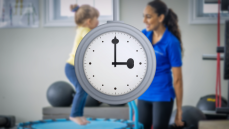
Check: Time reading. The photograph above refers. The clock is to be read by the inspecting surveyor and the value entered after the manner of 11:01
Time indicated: 3:00
